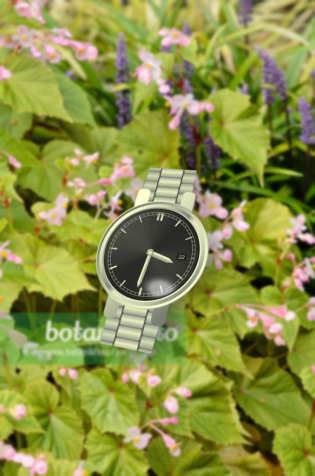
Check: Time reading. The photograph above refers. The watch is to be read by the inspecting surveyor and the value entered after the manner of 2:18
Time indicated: 3:31
